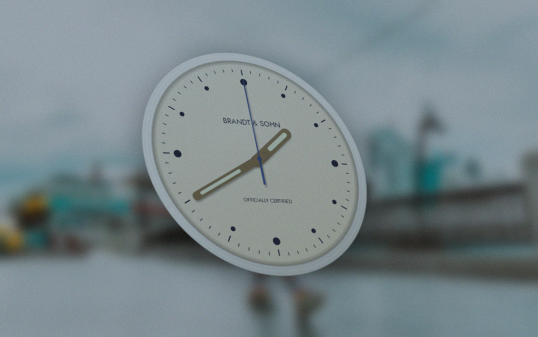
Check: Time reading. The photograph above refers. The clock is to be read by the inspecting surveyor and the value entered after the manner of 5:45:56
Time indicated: 1:40:00
